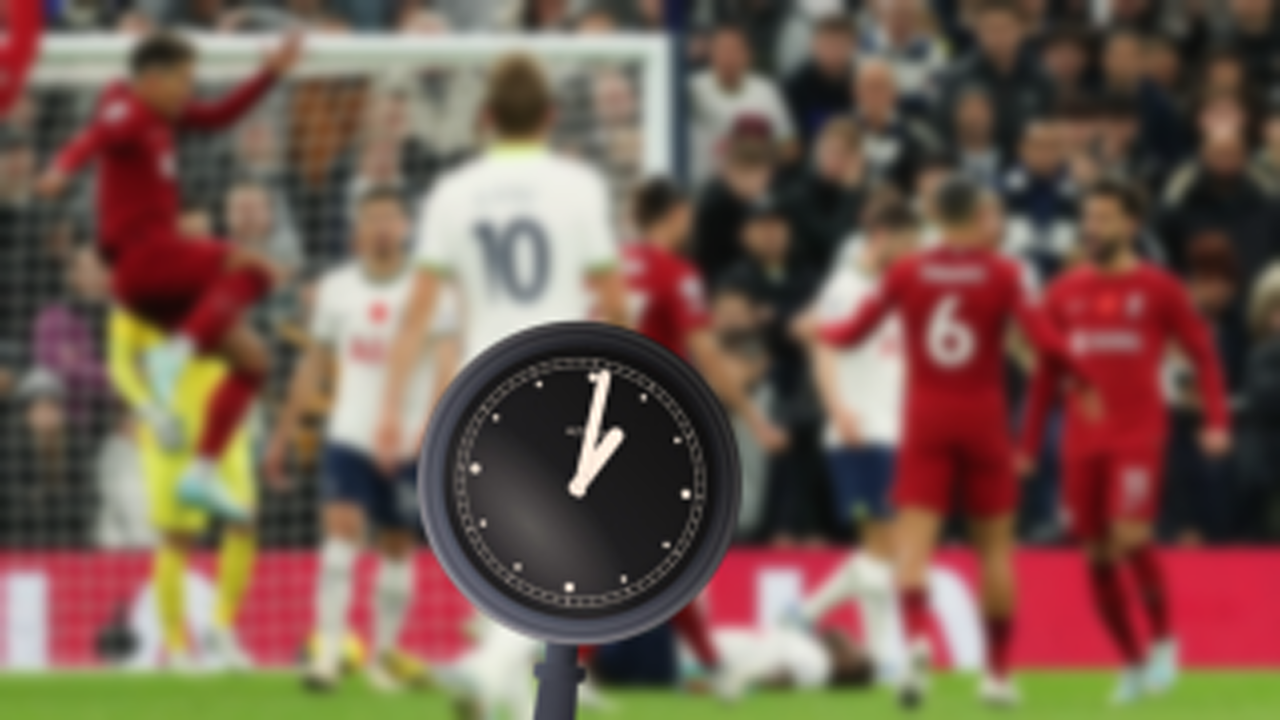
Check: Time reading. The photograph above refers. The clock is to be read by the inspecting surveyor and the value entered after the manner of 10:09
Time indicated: 1:01
